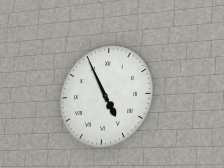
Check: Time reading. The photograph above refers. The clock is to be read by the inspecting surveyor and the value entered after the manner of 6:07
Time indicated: 4:55
